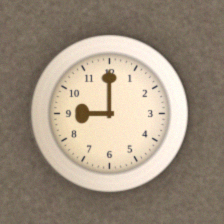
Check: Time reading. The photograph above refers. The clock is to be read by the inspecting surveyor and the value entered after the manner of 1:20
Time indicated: 9:00
